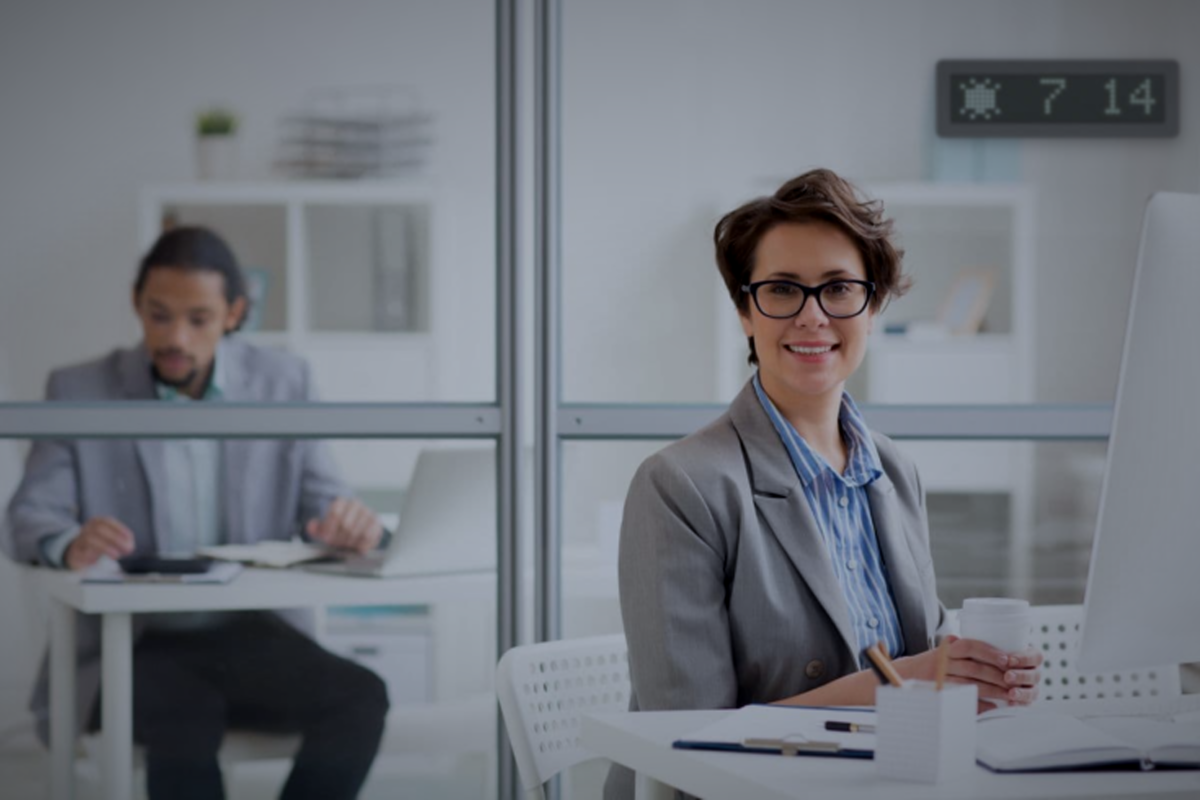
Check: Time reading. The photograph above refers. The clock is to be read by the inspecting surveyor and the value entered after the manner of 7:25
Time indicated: 7:14
